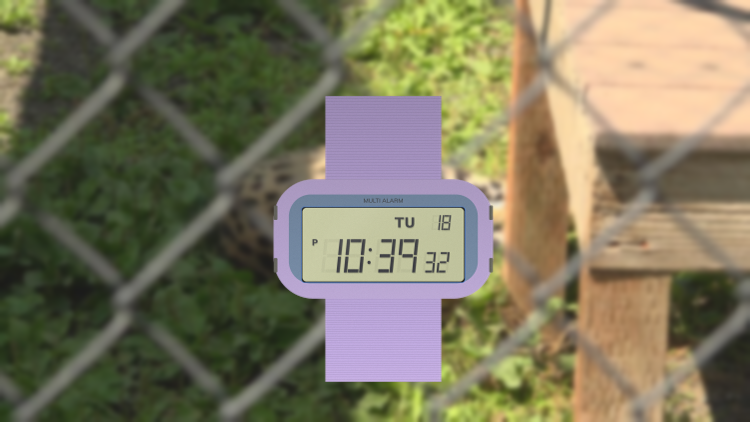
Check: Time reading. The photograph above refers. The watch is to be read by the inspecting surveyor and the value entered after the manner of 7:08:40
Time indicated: 10:39:32
